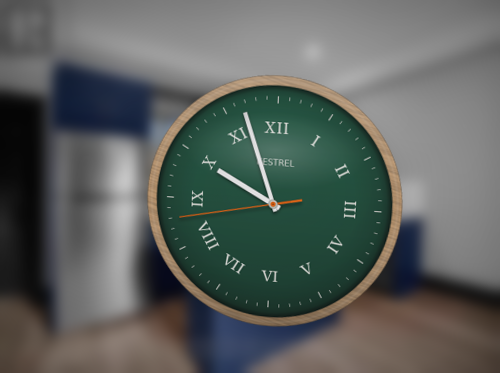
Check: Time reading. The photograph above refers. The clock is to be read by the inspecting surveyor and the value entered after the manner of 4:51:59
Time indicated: 9:56:43
